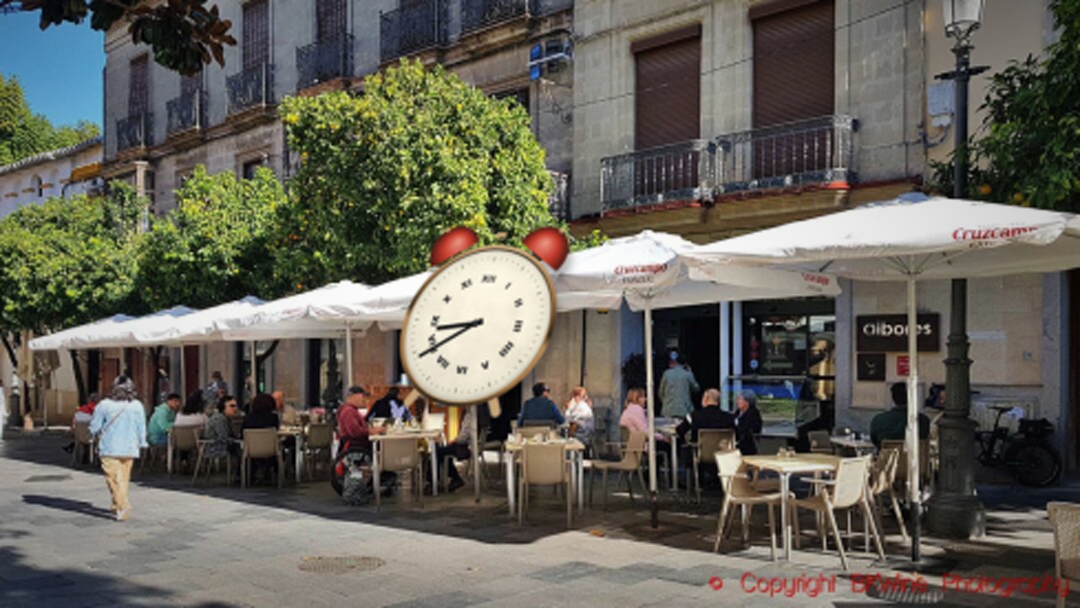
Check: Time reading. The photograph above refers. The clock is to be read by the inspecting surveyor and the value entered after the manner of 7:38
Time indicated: 8:39
